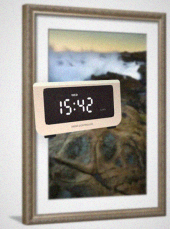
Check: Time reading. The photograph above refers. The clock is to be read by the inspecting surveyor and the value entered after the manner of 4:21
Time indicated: 15:42
